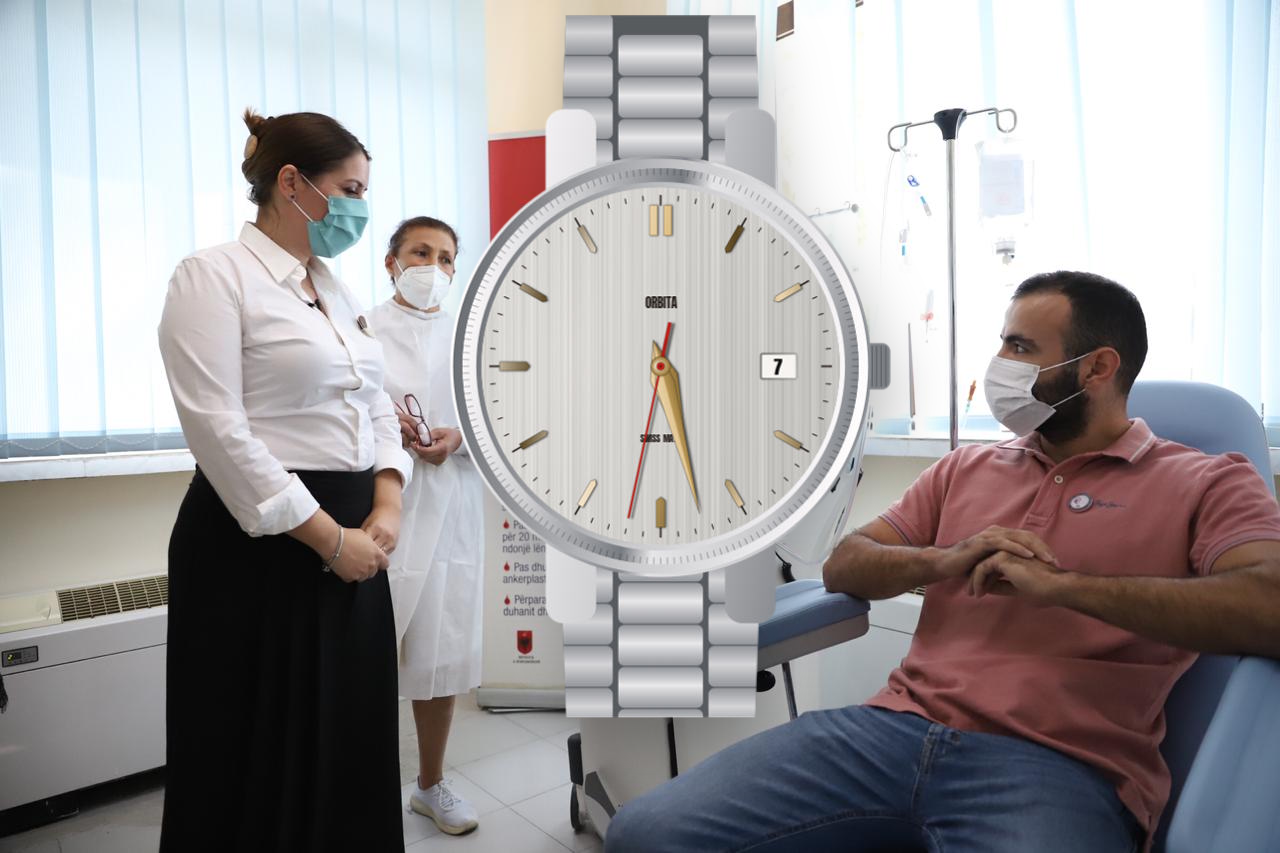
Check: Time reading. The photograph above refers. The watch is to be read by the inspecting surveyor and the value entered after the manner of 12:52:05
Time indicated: 5:27:32
